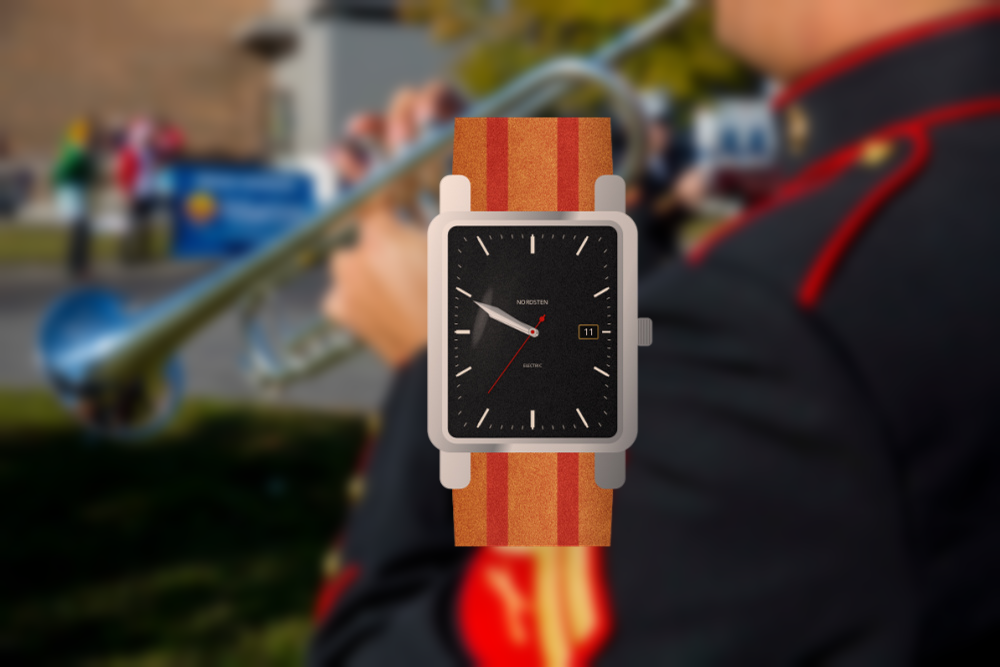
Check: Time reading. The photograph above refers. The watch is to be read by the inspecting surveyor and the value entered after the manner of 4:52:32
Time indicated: 9:49:36
